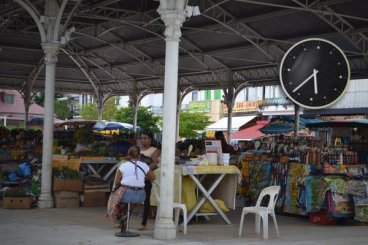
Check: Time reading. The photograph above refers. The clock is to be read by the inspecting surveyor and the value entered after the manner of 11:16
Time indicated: 5:37
